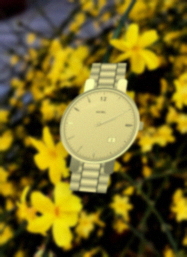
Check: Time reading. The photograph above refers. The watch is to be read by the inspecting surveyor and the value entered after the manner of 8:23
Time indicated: 2:10
